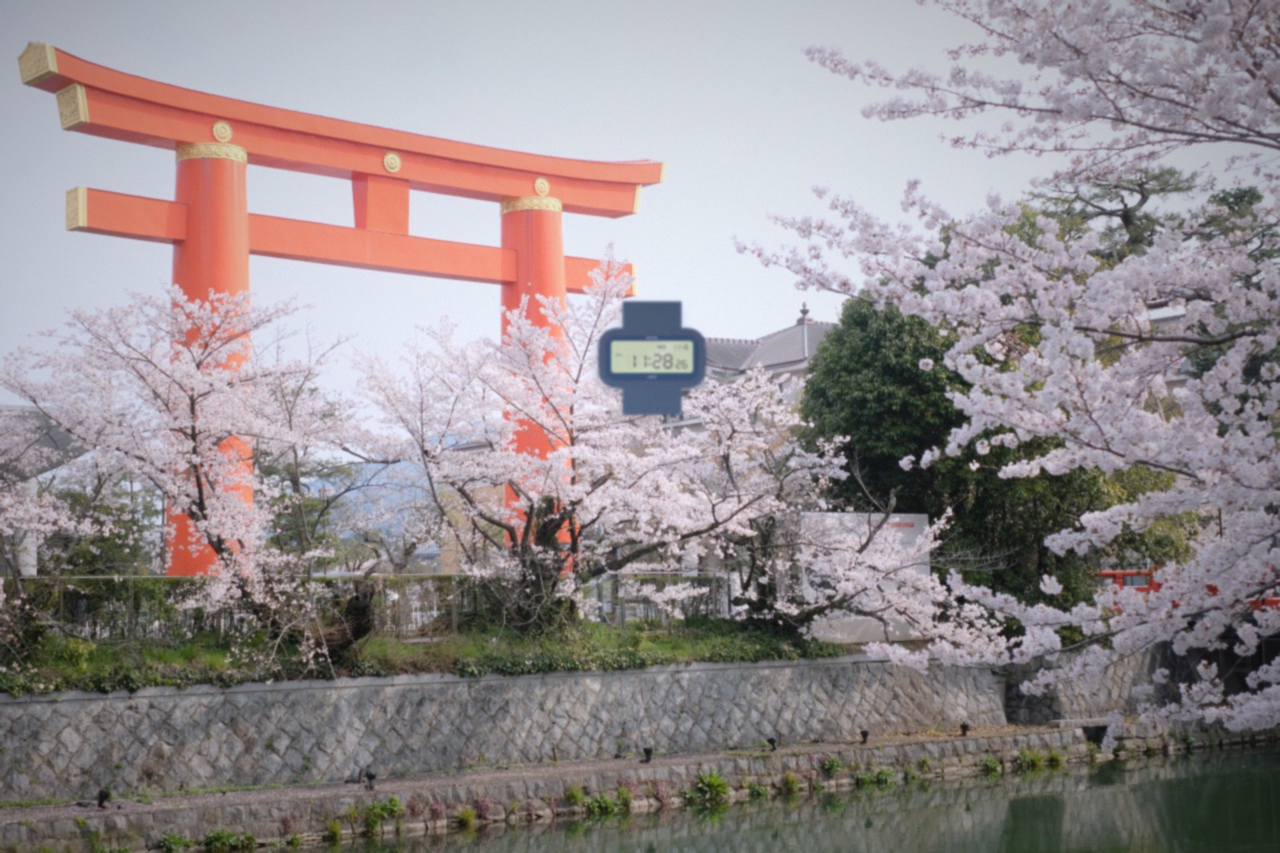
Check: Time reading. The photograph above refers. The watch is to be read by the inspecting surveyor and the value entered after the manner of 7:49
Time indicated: 11:28
